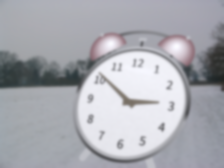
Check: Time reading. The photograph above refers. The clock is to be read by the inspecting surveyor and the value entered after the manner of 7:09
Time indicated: 2:51
